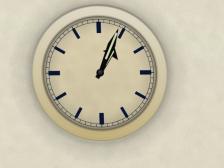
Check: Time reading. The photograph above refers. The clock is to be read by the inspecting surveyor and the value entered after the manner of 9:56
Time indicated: 1:04
